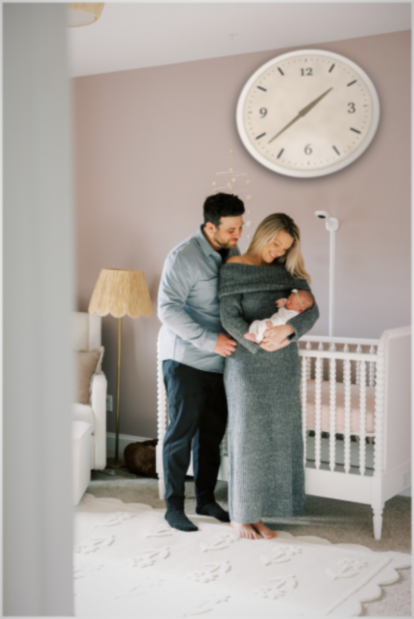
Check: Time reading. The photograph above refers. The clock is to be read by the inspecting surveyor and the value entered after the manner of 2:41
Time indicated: 1:38
